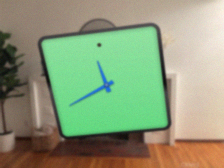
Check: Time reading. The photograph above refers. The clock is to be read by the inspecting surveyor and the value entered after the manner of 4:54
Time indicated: 11:41
